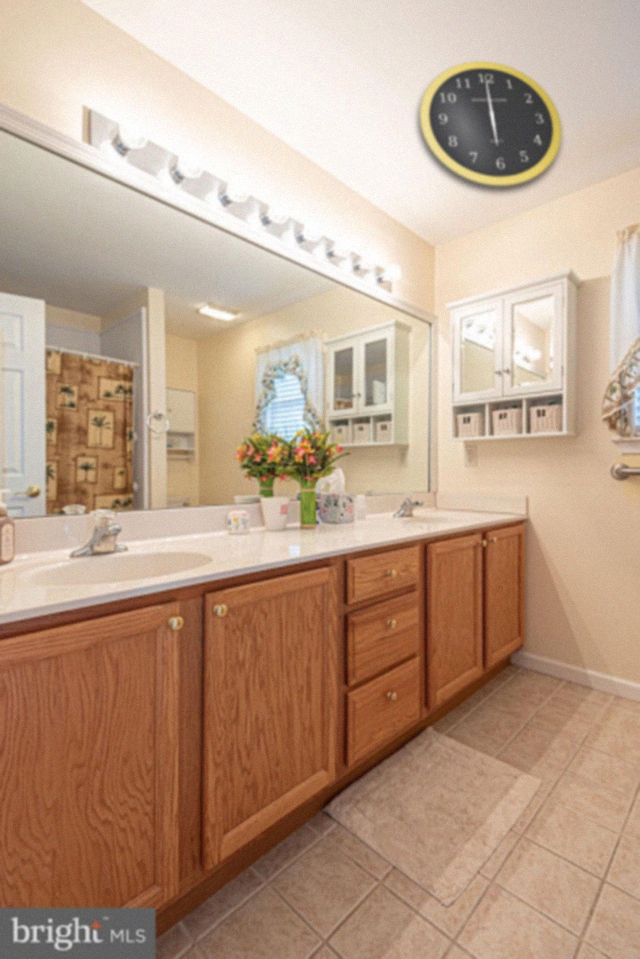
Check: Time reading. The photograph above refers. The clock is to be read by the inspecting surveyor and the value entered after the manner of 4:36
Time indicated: 6:00
